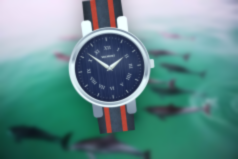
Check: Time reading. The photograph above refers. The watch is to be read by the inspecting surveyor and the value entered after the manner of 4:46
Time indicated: 1:52
